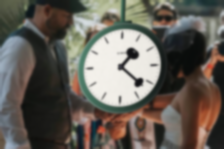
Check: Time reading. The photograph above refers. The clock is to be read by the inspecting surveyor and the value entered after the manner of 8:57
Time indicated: 1:22
